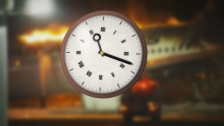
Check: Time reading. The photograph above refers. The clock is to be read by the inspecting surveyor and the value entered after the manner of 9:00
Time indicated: 11:18
